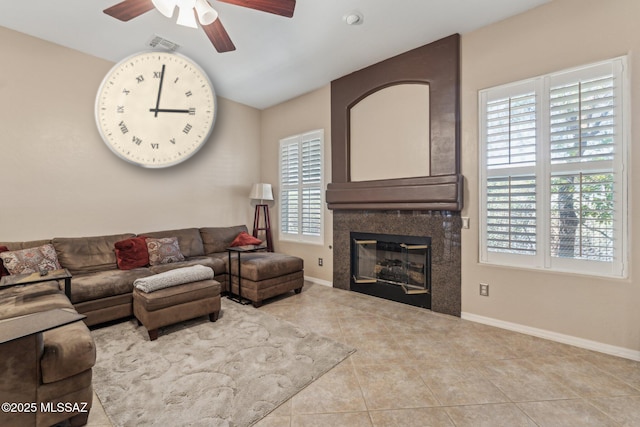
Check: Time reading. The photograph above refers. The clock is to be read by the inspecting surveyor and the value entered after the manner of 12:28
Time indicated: 3:01
